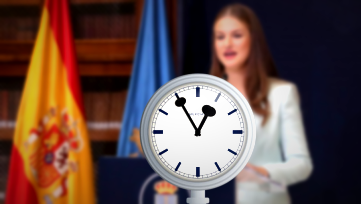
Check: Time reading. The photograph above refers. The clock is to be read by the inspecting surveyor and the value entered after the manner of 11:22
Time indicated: 12:55
